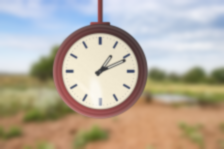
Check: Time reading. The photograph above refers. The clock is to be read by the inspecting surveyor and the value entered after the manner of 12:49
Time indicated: 1:11
